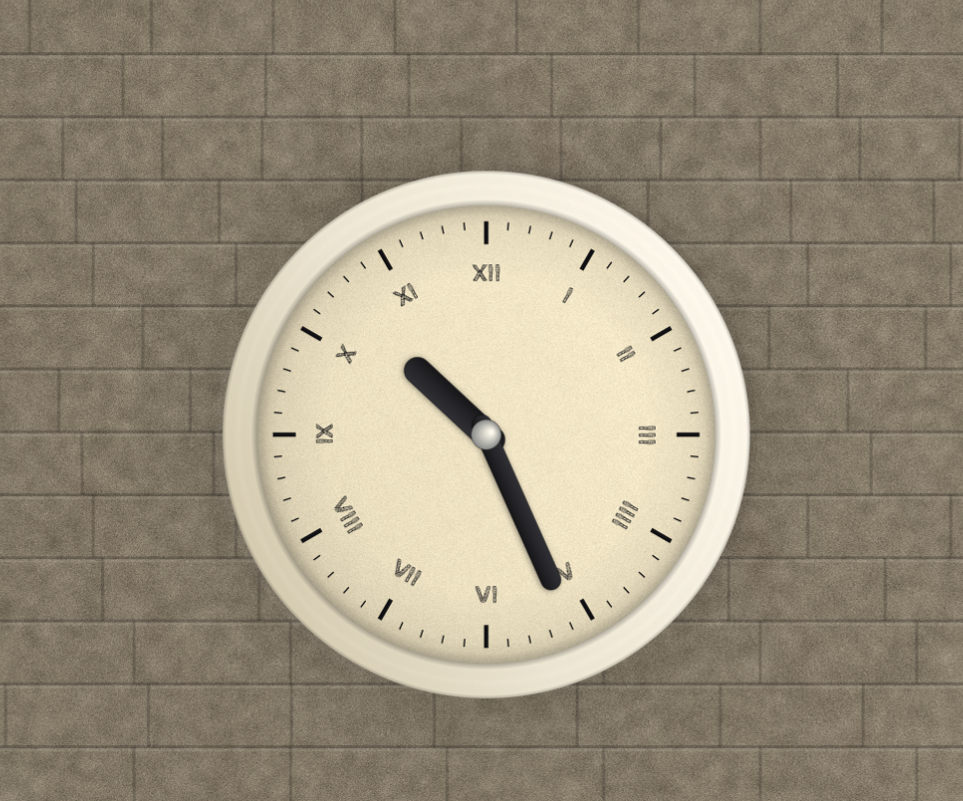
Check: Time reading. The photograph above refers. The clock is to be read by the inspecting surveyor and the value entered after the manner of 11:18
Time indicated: 10:26
